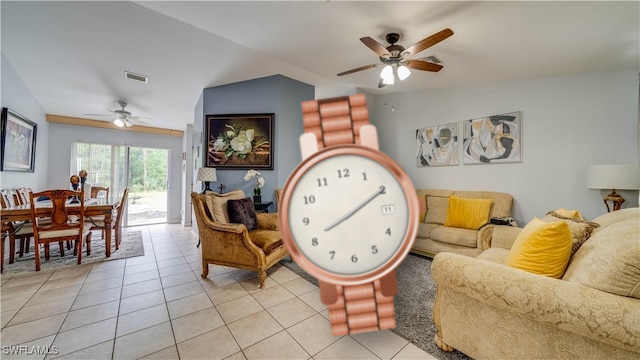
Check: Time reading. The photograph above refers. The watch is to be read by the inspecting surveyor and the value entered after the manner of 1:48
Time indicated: 8:10
